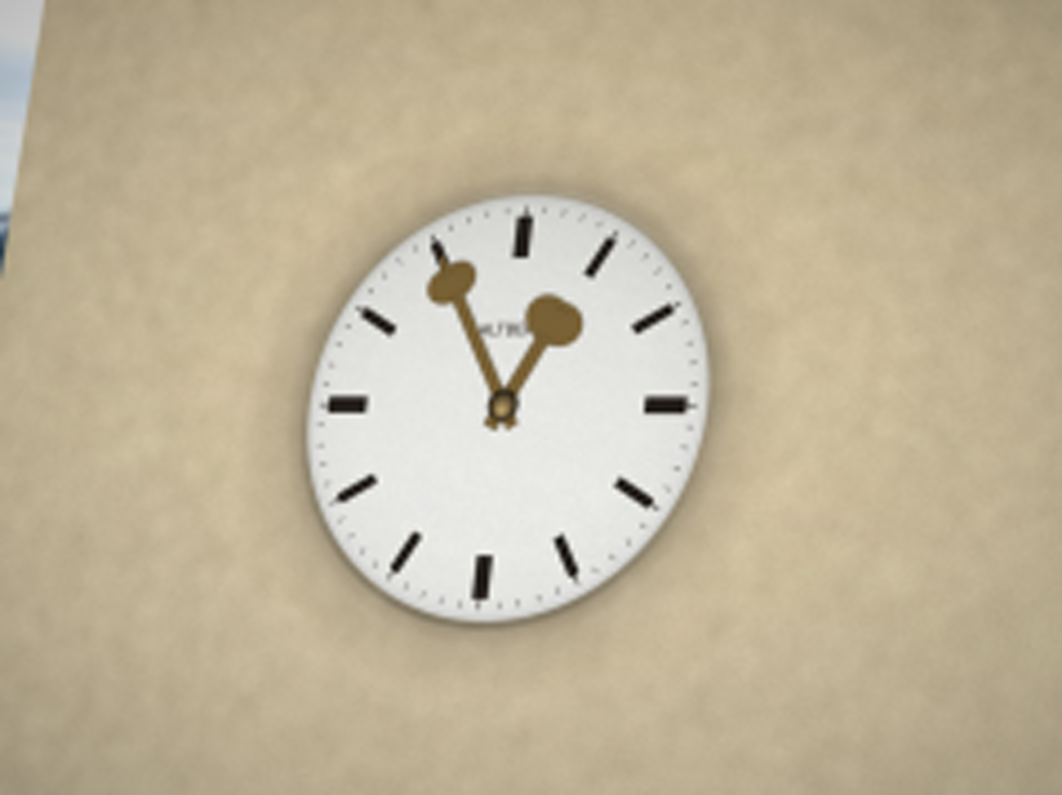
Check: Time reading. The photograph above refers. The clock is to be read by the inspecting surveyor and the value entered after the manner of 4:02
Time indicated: 12:55
